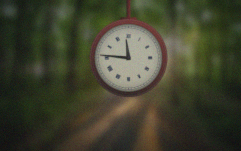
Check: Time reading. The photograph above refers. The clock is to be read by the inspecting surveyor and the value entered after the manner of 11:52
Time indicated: 11:46
